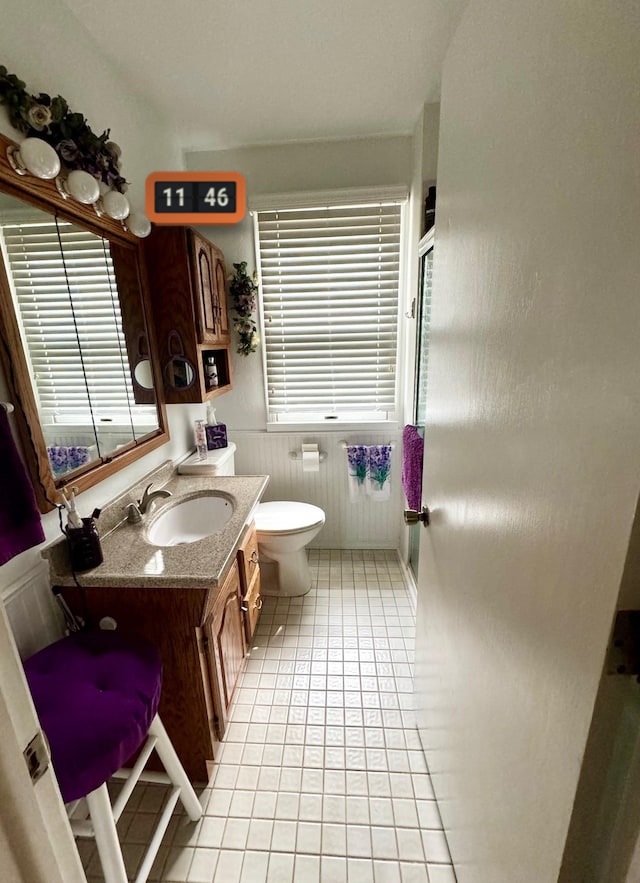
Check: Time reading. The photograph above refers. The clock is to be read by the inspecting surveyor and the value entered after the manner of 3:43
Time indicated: 11:46
